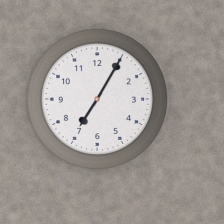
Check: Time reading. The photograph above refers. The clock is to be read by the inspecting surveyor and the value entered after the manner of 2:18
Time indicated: 7:05
